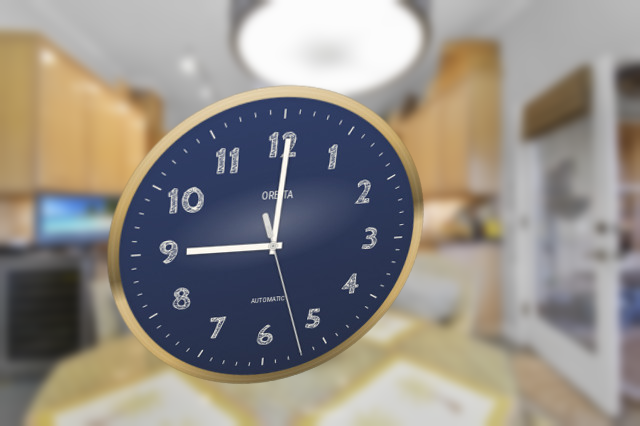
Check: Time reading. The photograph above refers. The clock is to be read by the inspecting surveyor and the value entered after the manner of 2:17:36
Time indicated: 9:00:27
